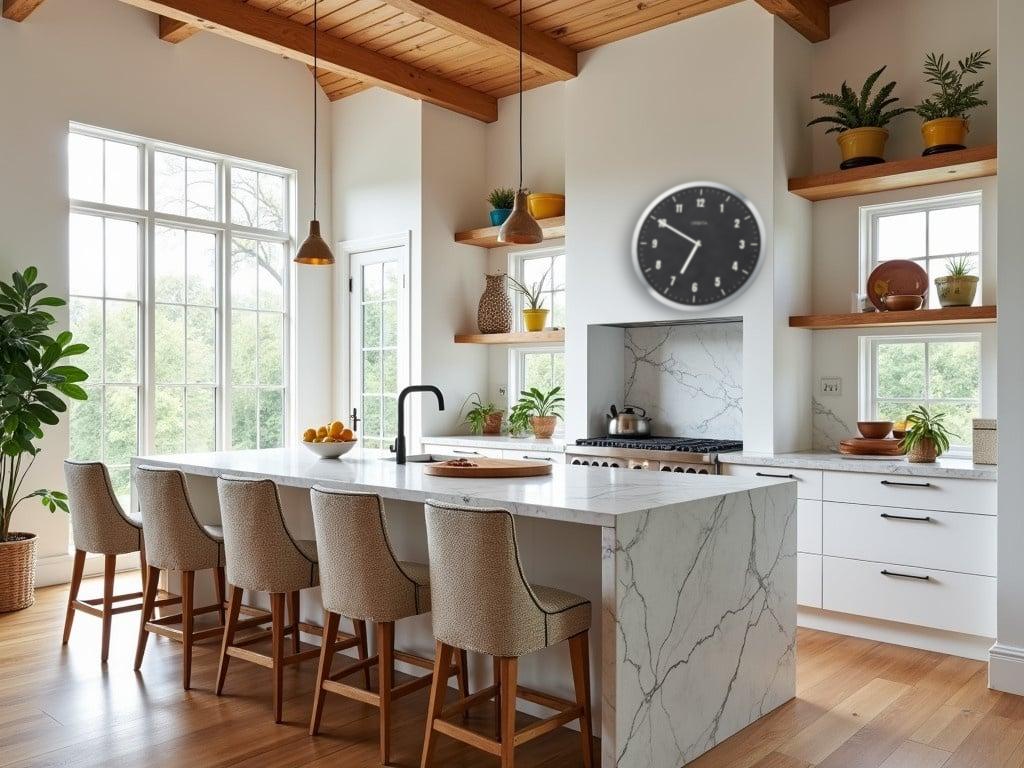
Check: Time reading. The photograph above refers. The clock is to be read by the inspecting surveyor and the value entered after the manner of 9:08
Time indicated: 6:50
